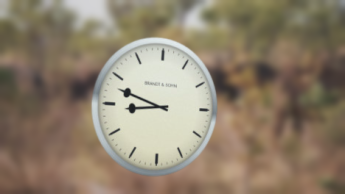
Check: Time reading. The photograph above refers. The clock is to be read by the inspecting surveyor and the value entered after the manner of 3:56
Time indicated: 8:48
